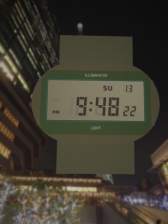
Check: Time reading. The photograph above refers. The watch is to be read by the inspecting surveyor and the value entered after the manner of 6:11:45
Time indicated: 9:48:22
